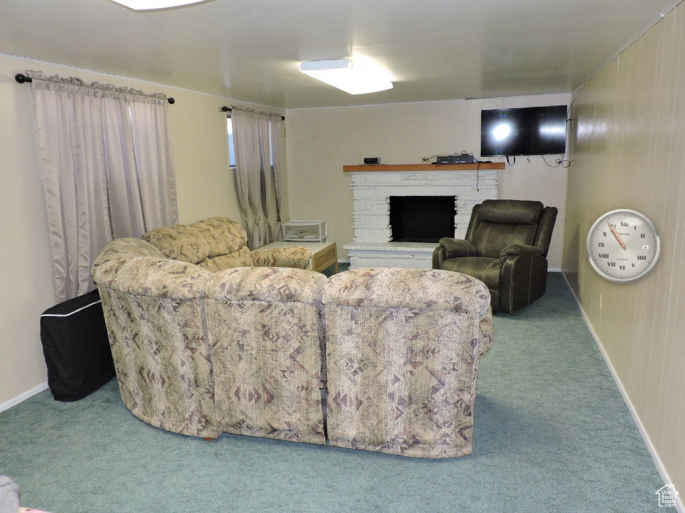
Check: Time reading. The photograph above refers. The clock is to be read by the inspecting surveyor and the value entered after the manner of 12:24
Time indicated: 10:54
